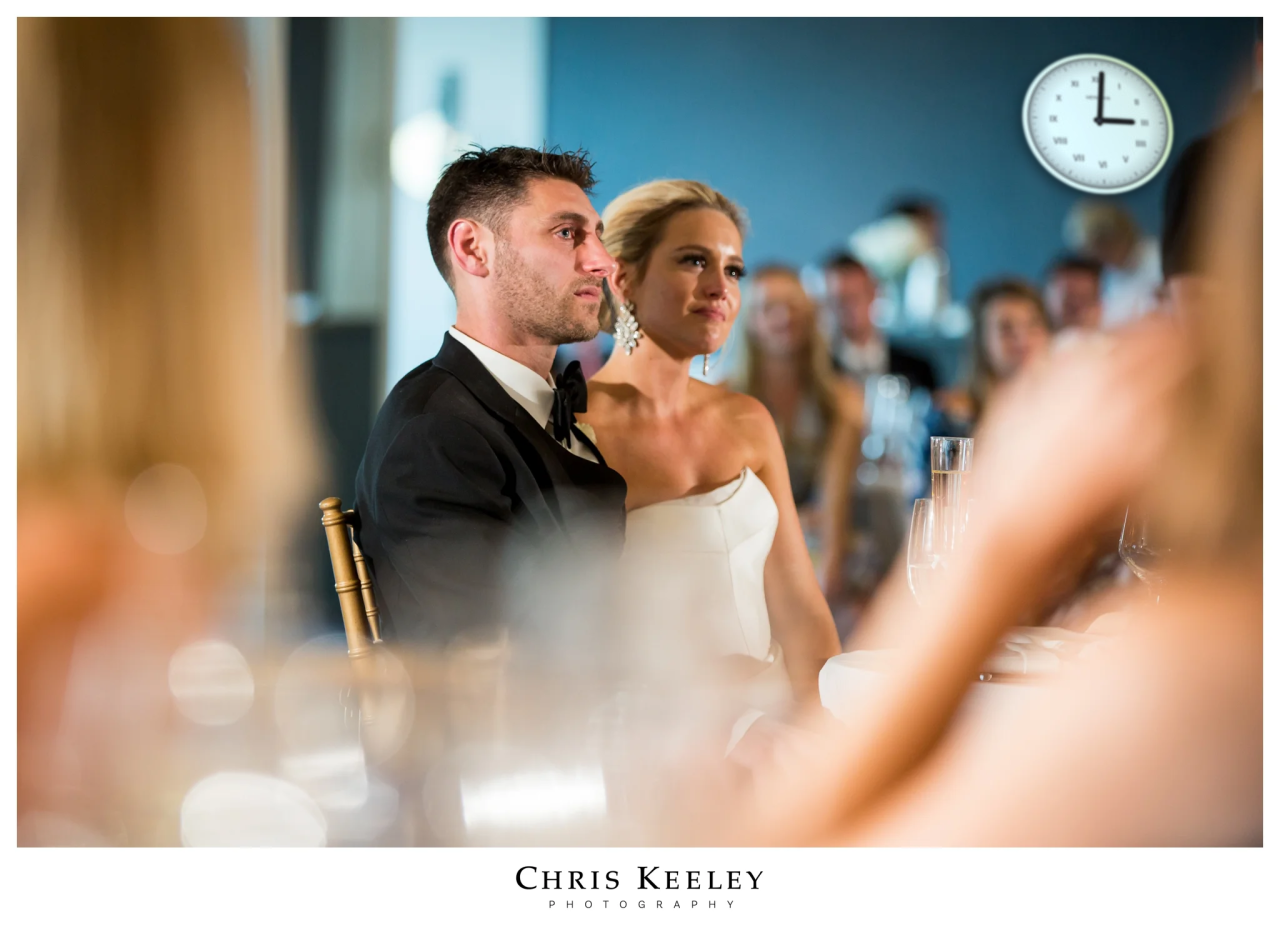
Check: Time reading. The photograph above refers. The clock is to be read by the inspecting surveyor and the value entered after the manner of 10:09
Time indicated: 3:01
